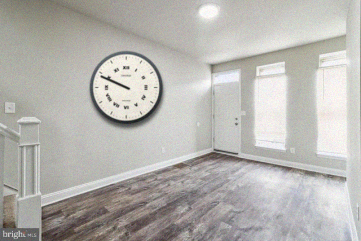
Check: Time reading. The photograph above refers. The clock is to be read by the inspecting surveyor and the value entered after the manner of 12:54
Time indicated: 9:49
